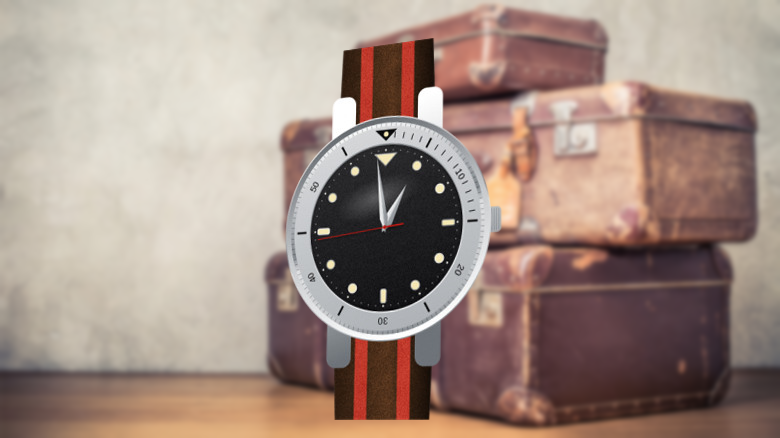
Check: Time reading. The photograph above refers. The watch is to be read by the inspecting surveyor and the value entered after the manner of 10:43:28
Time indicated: 12:58:44
